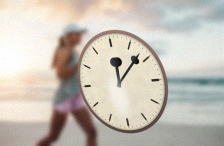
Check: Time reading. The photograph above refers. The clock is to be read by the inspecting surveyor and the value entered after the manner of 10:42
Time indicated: 12:08
